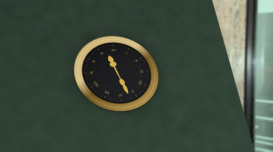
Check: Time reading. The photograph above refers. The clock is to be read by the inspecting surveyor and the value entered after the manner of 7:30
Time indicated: 11:27
